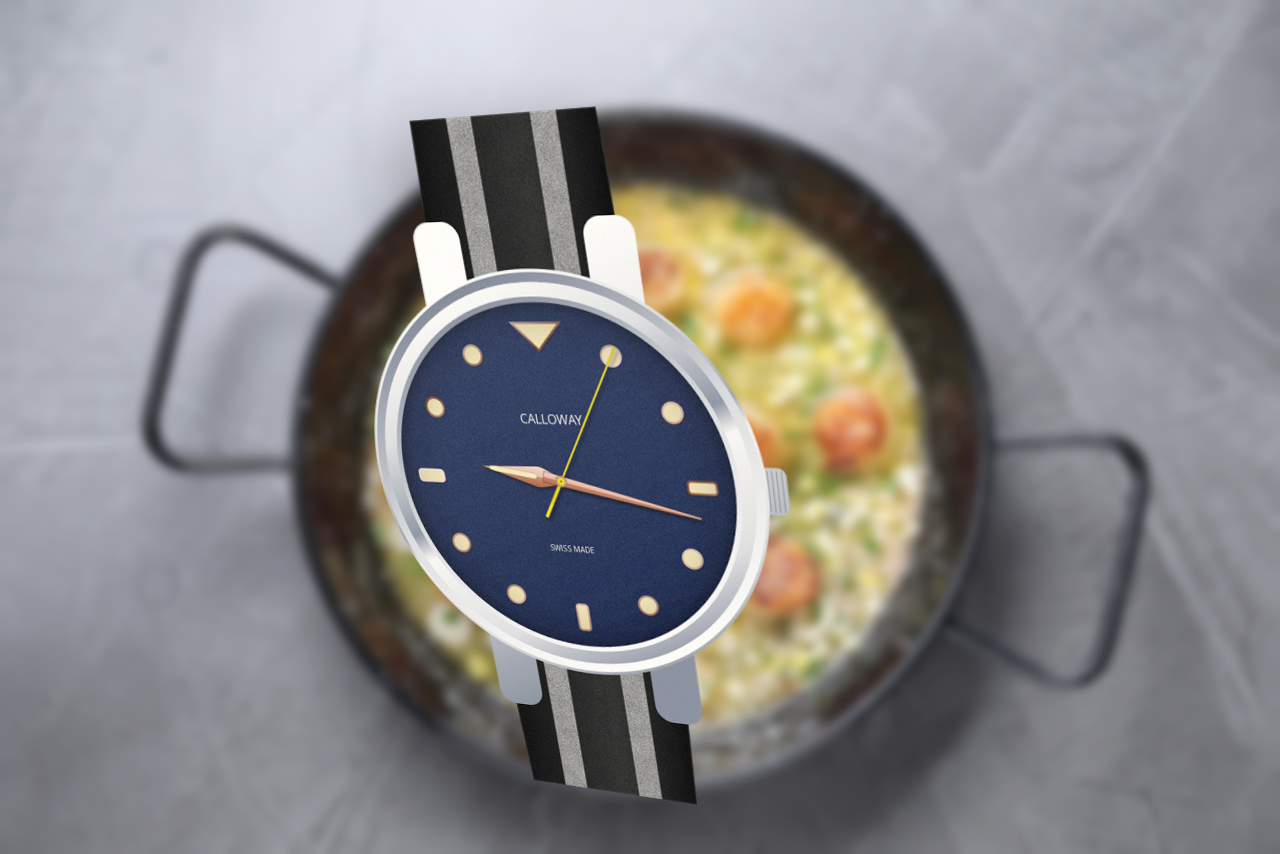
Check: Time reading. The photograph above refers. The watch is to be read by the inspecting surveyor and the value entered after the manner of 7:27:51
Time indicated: 9:17:05
